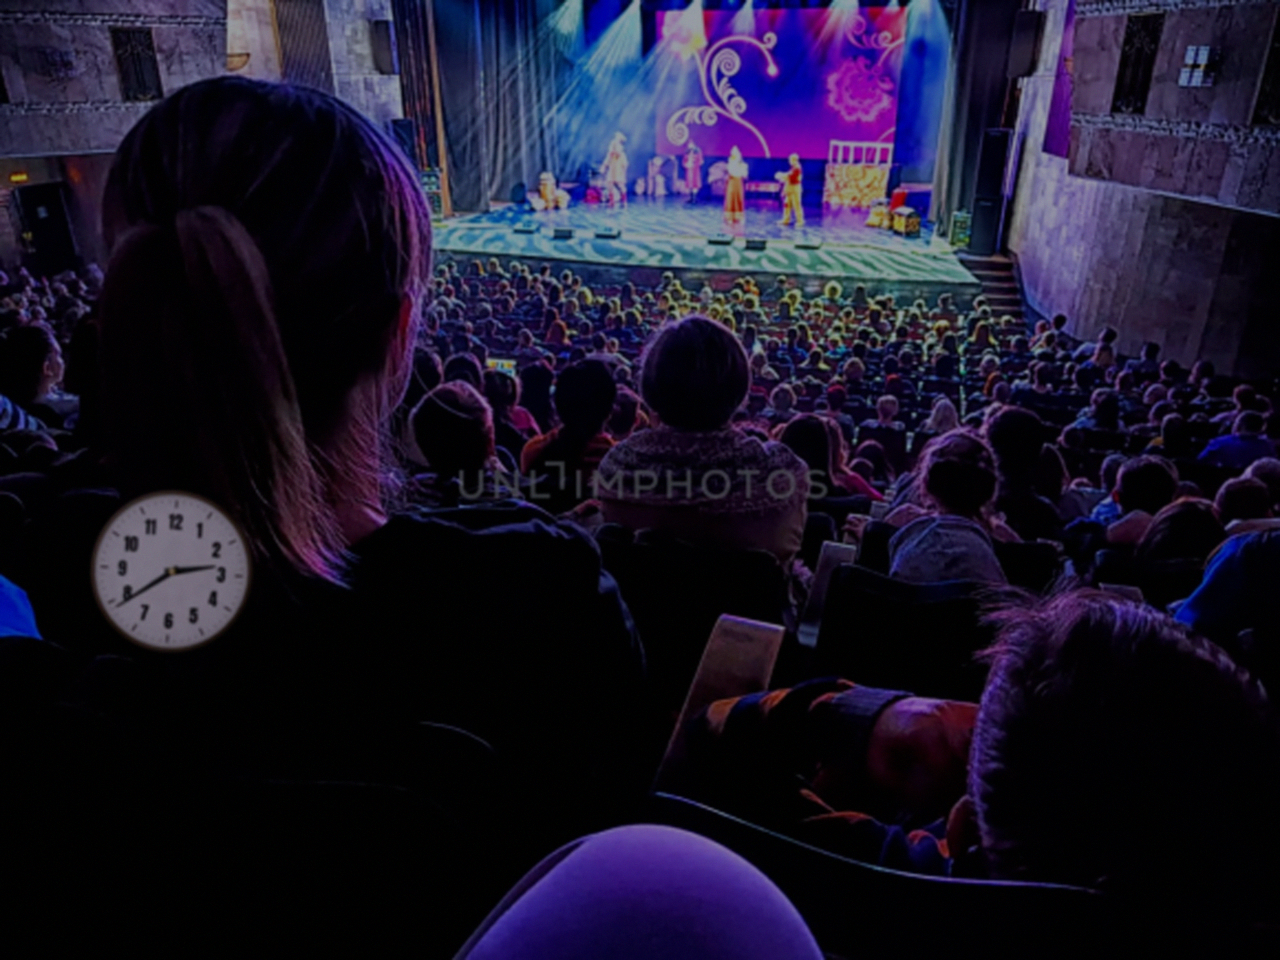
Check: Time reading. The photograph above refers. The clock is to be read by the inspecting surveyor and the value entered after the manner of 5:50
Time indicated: 2:39
